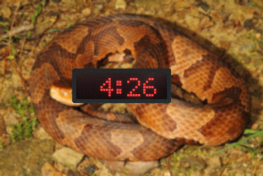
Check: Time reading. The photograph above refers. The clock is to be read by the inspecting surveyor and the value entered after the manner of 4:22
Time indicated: 4:26
